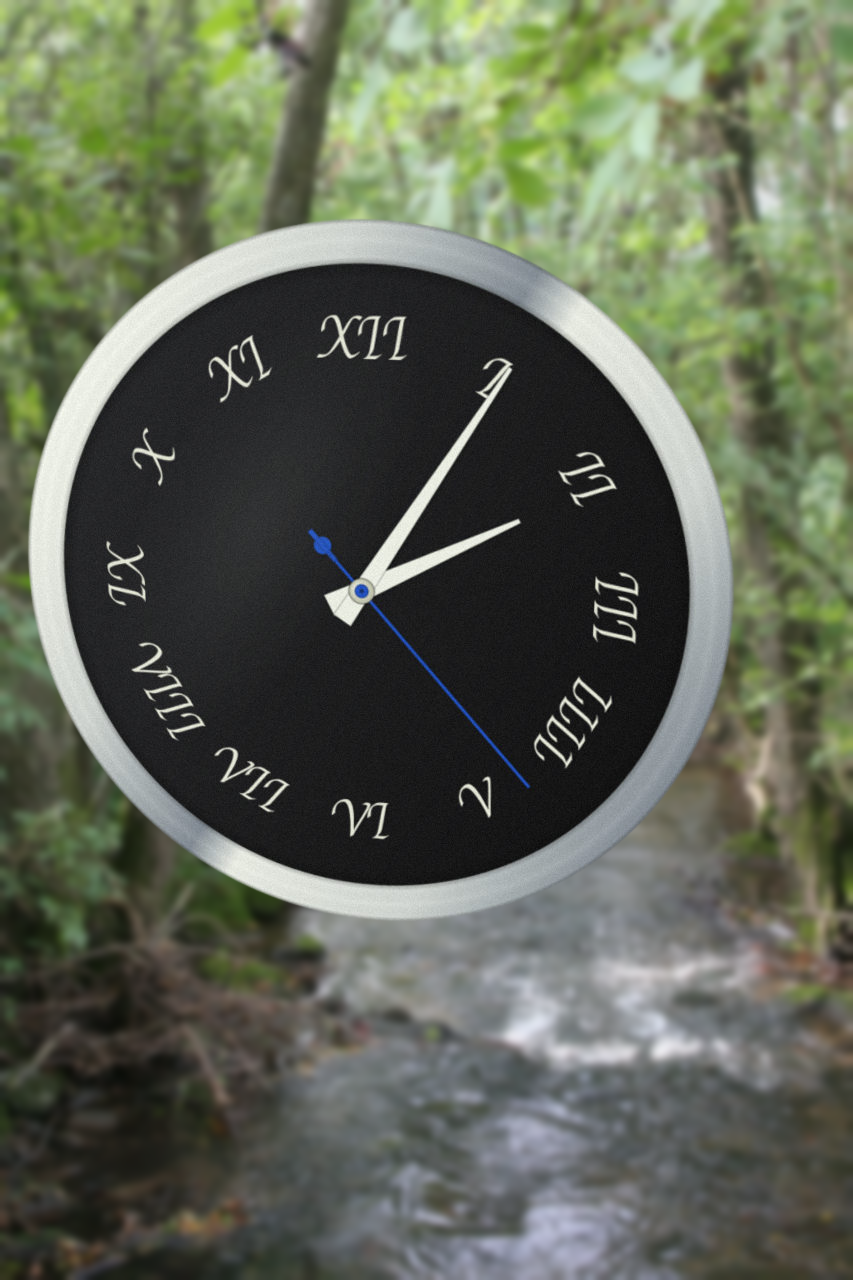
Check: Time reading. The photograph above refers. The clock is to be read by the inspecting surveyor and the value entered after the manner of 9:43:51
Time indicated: 2:05:23
